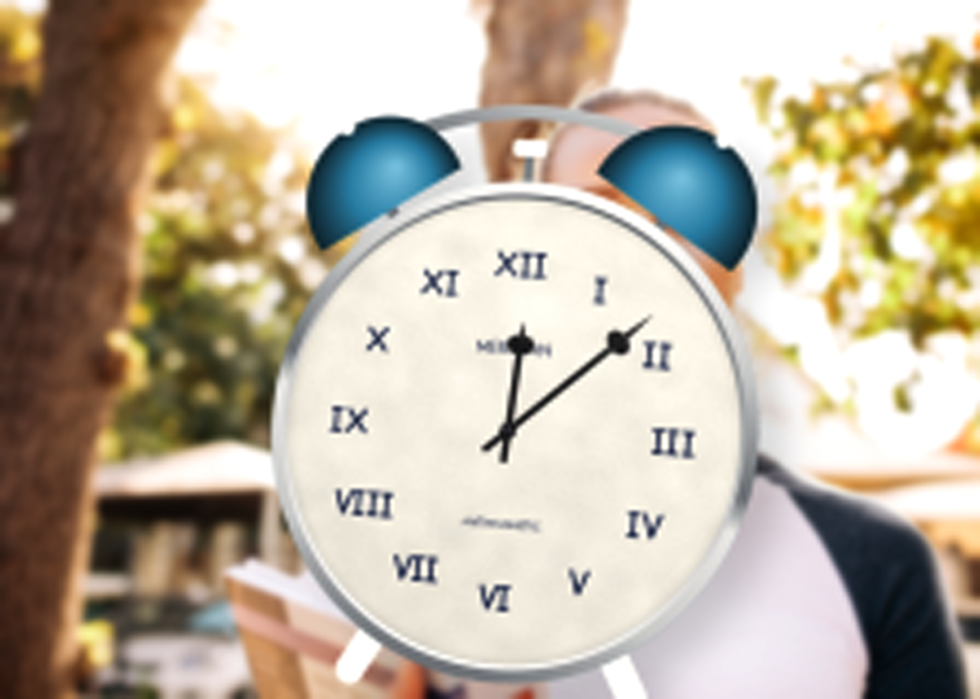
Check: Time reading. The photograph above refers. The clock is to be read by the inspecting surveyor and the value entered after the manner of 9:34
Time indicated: 12:08
